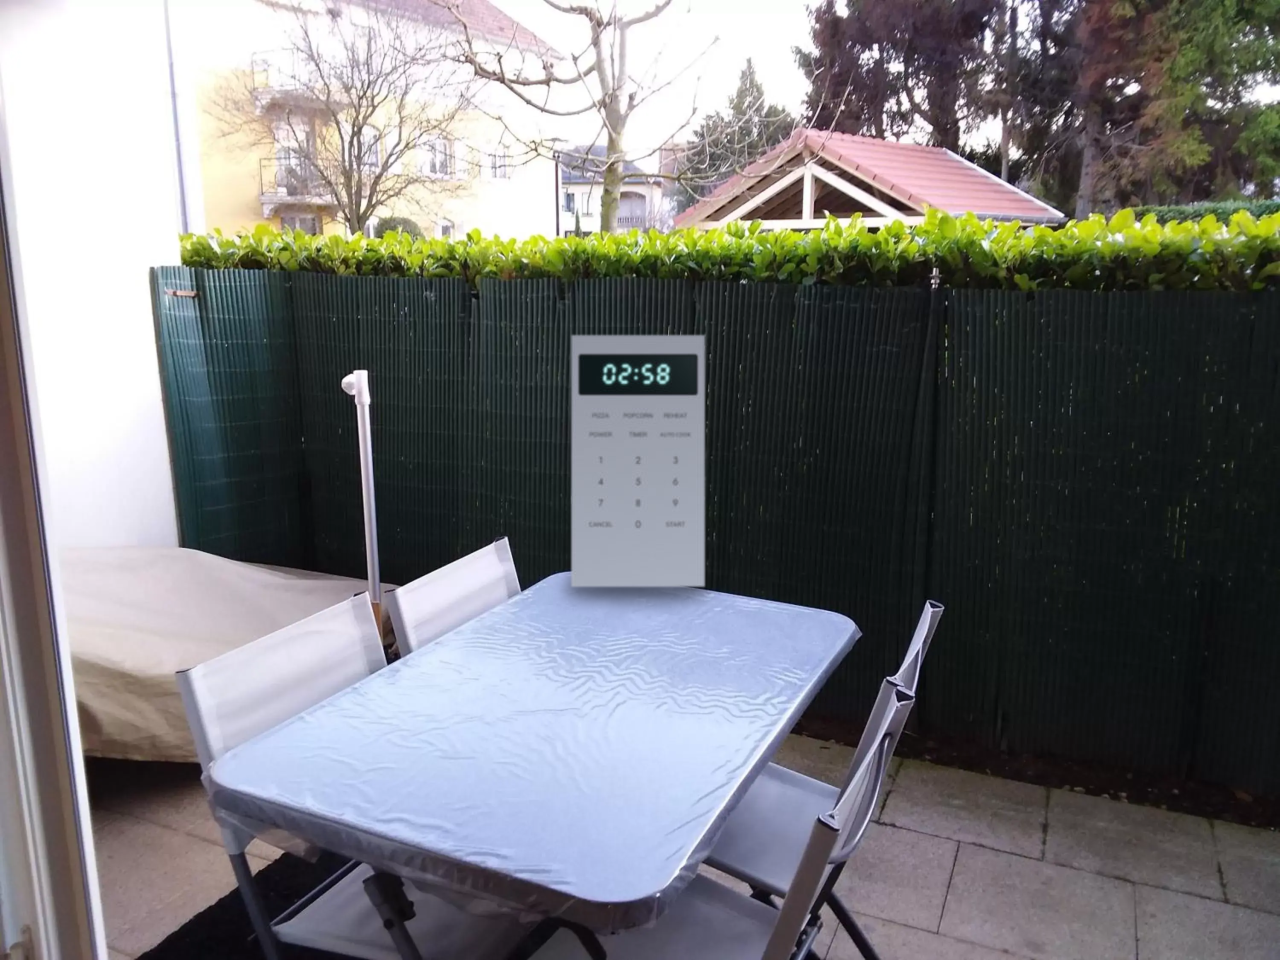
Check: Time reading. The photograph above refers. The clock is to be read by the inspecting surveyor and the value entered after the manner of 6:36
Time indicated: 2:58
